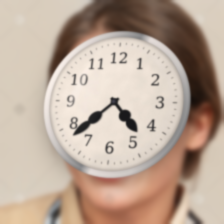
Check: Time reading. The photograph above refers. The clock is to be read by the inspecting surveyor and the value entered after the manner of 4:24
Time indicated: 4:38
